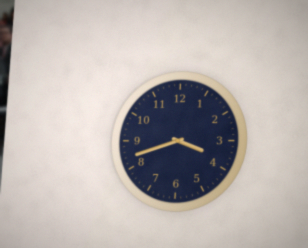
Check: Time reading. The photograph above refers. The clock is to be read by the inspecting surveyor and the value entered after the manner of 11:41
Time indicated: 3:42
